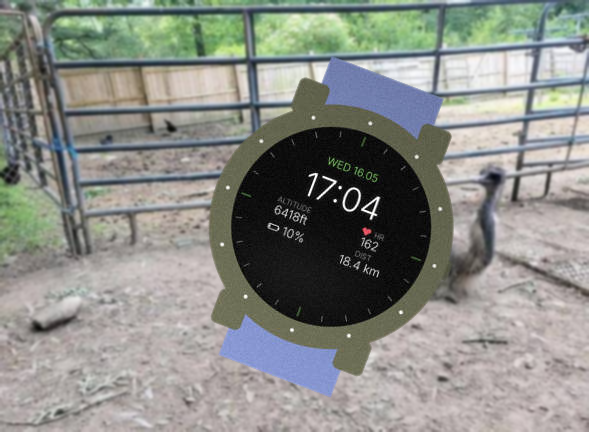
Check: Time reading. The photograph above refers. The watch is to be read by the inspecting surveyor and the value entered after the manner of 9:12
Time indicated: 17:04
